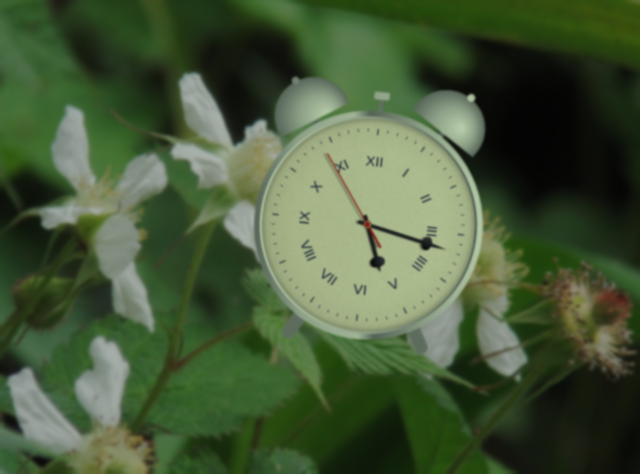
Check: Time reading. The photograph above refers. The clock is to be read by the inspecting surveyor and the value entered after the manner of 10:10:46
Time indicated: 5:16:54
